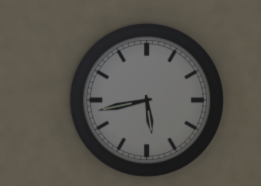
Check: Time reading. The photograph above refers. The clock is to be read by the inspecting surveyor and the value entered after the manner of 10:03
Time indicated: 5:43
